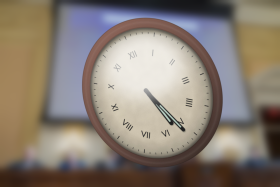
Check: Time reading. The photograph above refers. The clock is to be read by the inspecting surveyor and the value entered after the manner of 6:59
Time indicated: 5:26
